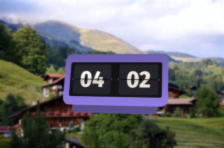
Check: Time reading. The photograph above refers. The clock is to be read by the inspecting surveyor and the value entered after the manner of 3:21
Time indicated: 4:02
